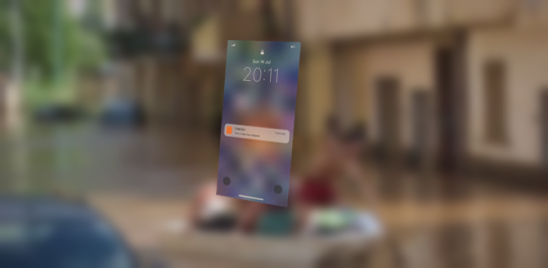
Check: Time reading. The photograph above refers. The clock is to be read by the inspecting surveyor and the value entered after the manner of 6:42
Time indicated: 20:11
